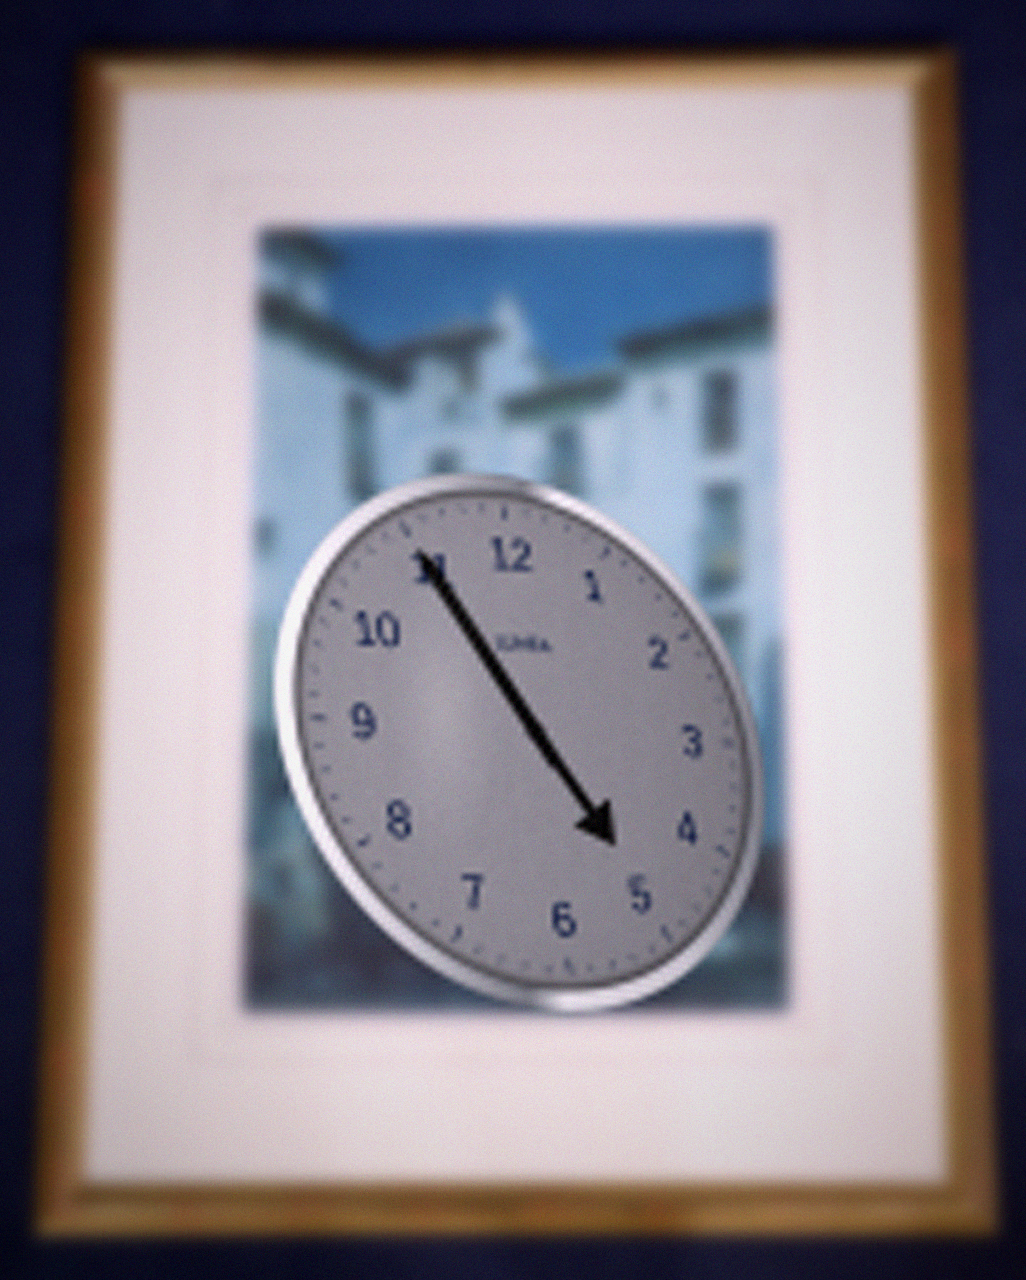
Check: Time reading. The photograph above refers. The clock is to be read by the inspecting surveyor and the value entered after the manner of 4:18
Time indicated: 4:55
